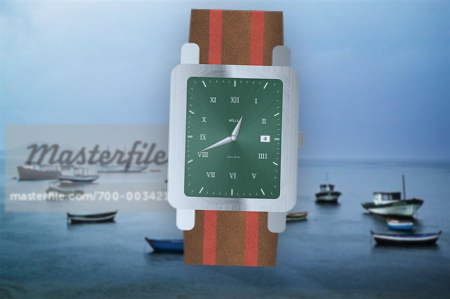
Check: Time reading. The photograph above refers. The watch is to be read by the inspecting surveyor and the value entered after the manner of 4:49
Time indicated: 12:41
